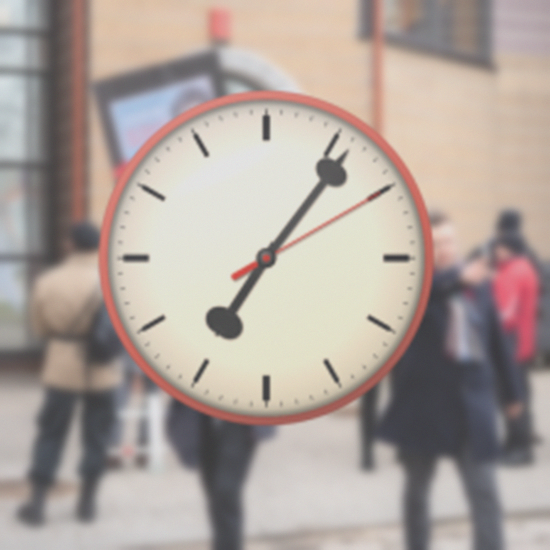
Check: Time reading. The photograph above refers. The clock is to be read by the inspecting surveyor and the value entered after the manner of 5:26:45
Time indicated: 7:06:10
